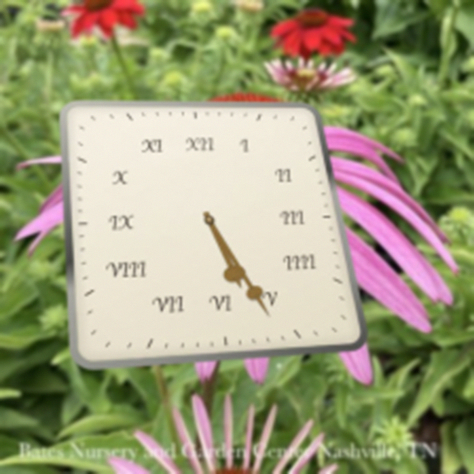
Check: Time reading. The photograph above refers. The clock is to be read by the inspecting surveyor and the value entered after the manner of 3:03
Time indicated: 5:26
